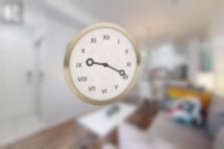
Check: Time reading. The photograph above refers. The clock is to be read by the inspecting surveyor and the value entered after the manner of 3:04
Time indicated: 9:19
